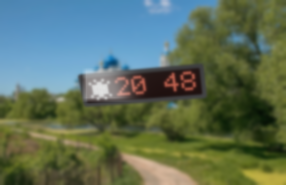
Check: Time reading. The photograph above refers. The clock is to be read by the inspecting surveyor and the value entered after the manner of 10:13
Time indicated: 20:48
